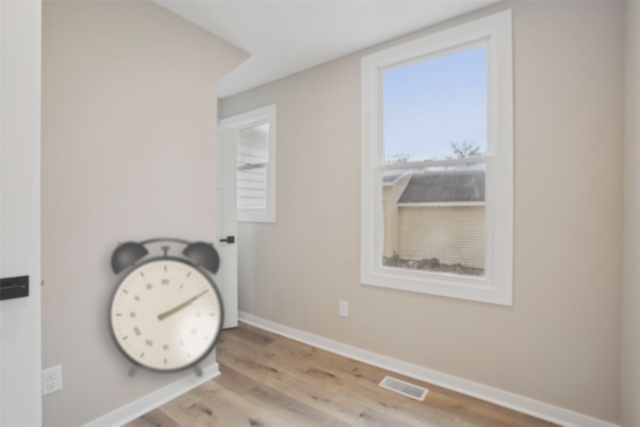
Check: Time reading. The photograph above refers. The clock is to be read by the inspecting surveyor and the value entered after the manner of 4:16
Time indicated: 2:10
